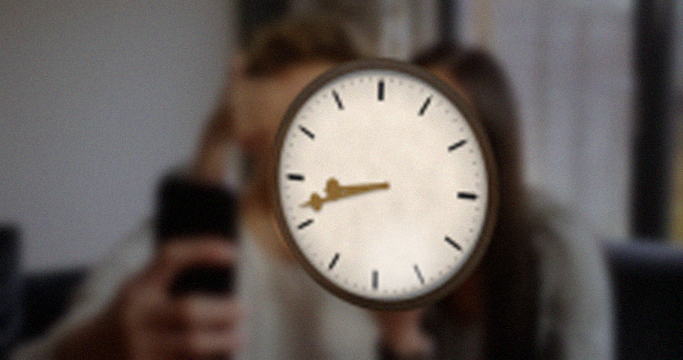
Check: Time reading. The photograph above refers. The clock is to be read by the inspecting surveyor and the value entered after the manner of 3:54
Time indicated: 8:42
